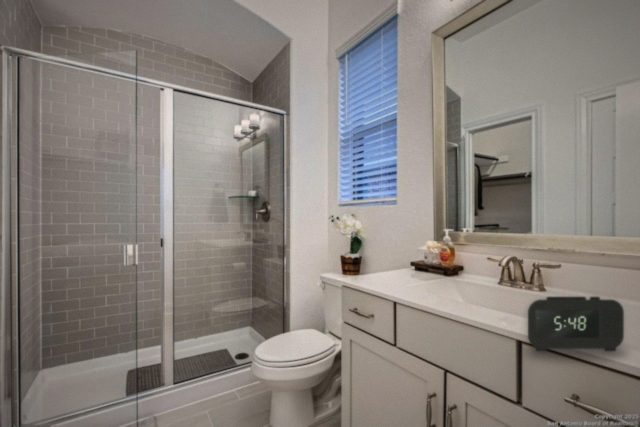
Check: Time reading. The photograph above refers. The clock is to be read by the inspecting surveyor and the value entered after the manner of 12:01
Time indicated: 5:48
